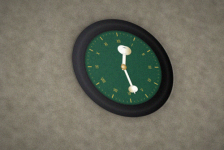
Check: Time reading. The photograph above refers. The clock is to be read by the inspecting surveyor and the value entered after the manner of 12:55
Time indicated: 12:28
